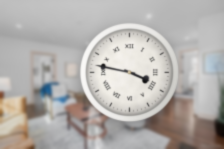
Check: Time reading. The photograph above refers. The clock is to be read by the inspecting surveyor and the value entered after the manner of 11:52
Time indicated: 3:47
